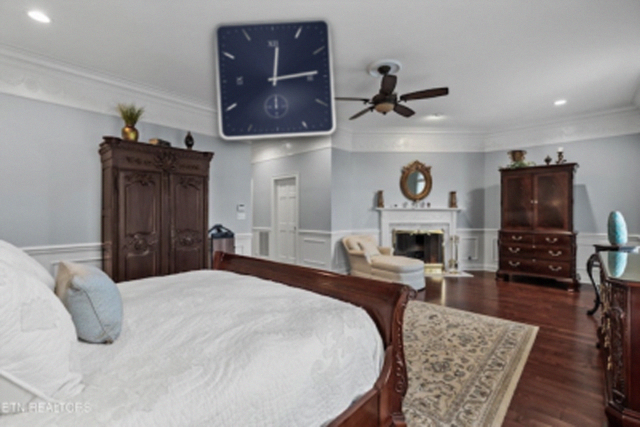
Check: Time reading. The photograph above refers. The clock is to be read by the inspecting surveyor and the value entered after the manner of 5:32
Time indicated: 12:14
